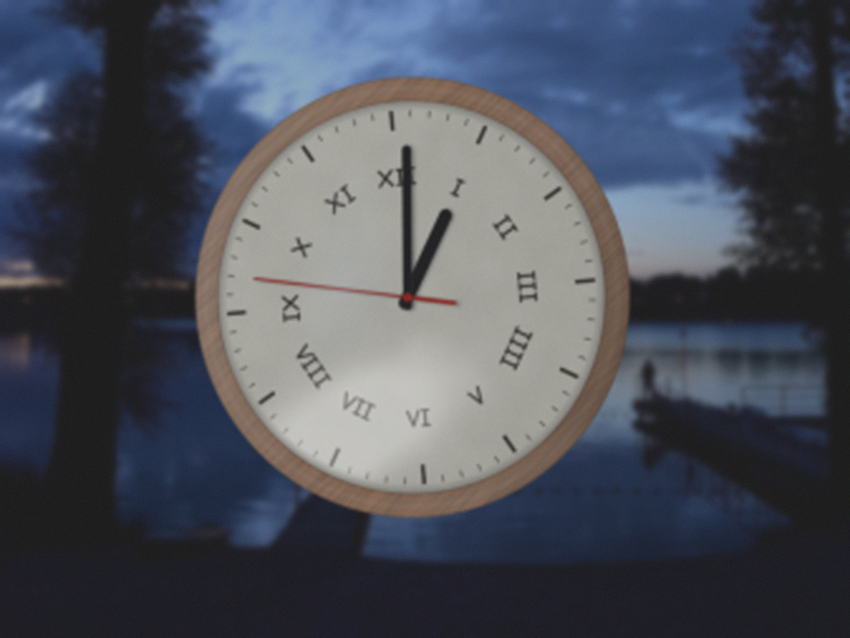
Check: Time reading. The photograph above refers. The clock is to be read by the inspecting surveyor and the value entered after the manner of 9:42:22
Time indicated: 1:00:47
